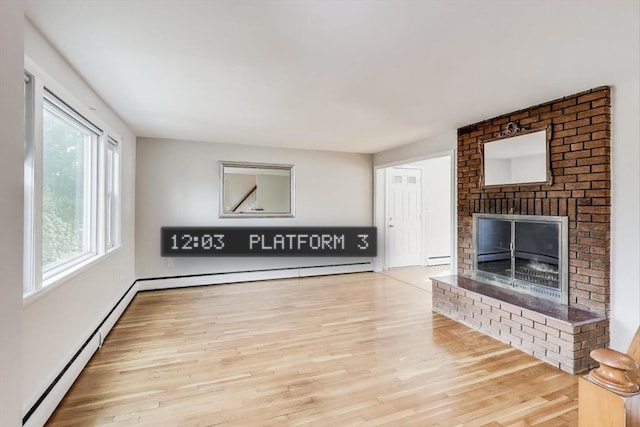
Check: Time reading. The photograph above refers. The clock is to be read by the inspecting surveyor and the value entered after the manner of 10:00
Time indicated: 12:03
